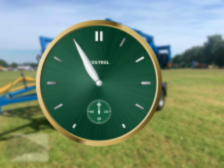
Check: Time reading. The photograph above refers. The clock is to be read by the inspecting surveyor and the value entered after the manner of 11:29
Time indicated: 10:55
